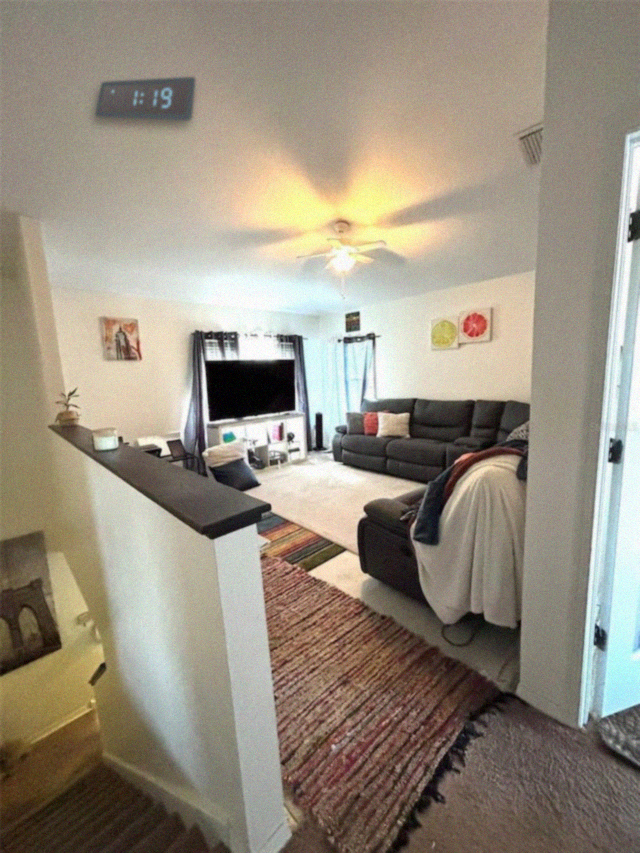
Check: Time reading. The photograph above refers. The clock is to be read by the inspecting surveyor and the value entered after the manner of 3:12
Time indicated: 1:19
